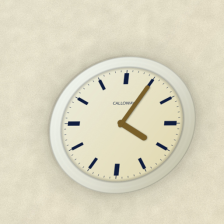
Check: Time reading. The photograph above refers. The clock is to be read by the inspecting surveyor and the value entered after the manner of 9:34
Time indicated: 4:05
